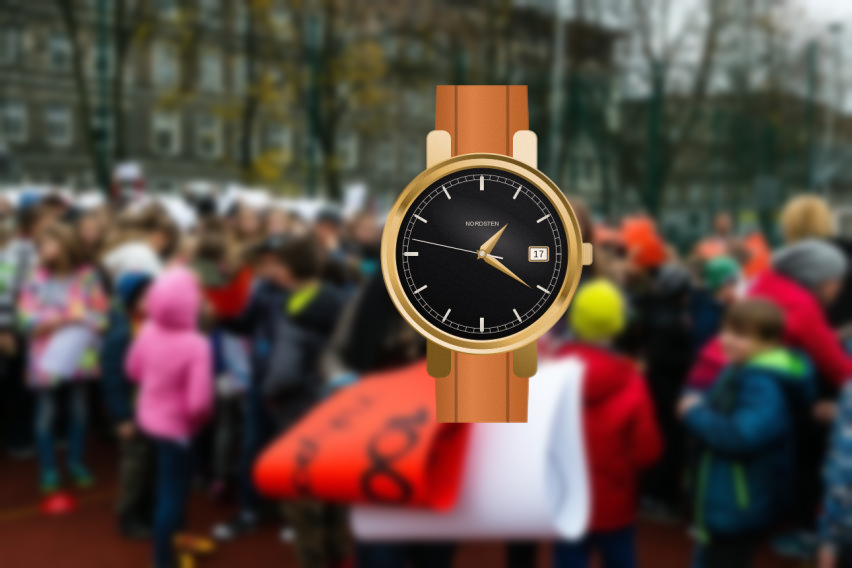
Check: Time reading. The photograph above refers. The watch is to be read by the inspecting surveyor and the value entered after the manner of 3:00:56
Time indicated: 1:20:47
